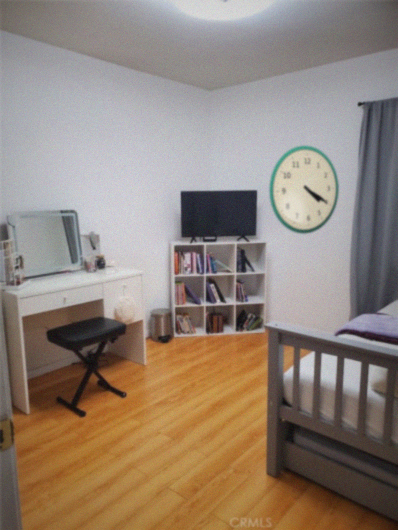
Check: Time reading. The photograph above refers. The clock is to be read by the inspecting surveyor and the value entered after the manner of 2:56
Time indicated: 4:20
